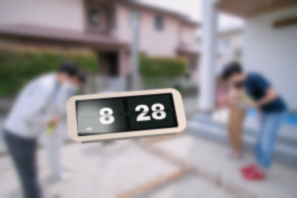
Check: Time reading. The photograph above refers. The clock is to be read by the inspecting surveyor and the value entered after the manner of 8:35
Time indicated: 8:28
